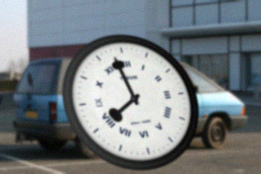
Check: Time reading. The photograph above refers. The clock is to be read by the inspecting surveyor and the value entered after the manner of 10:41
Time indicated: 7:58
